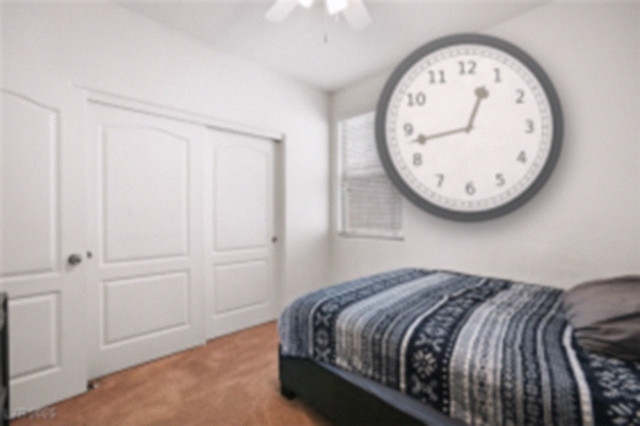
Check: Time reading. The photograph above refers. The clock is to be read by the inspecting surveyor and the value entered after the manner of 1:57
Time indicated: 12:43
